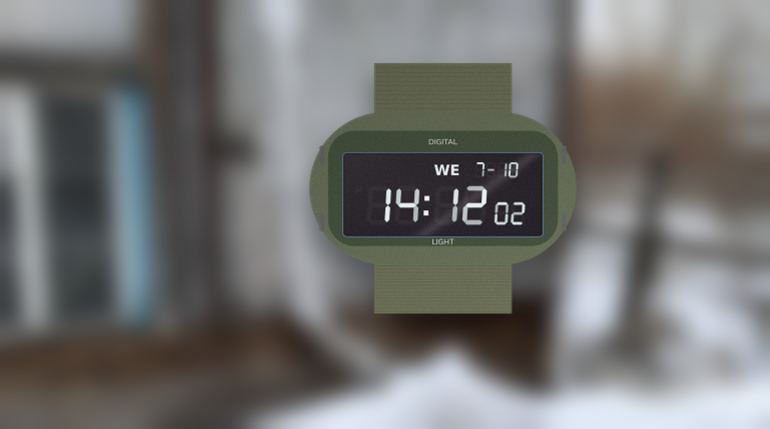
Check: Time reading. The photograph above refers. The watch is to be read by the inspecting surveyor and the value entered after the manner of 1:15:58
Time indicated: 14:12:02
